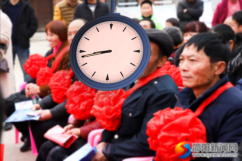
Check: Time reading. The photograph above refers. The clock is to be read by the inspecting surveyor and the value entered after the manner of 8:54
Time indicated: 8:43
